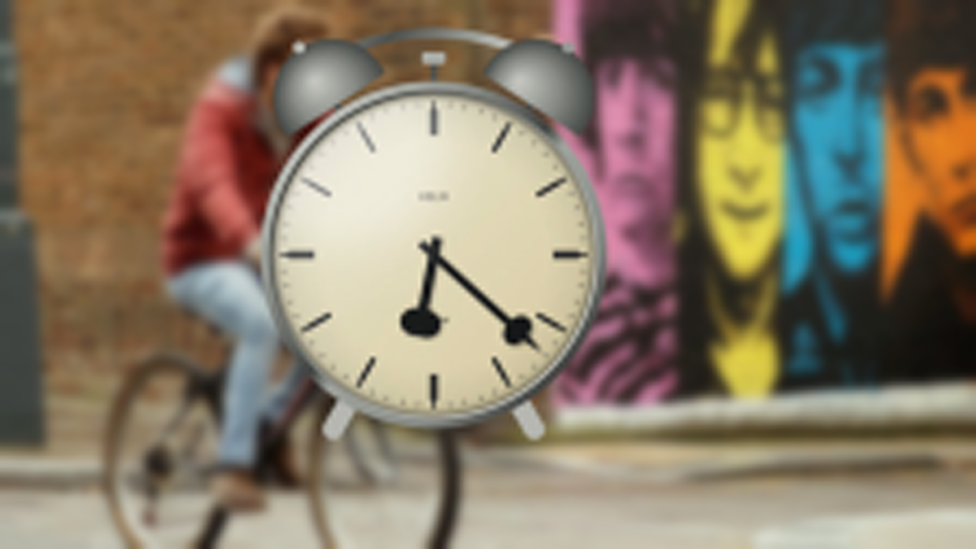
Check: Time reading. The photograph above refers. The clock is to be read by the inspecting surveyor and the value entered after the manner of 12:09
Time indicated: 6:22
